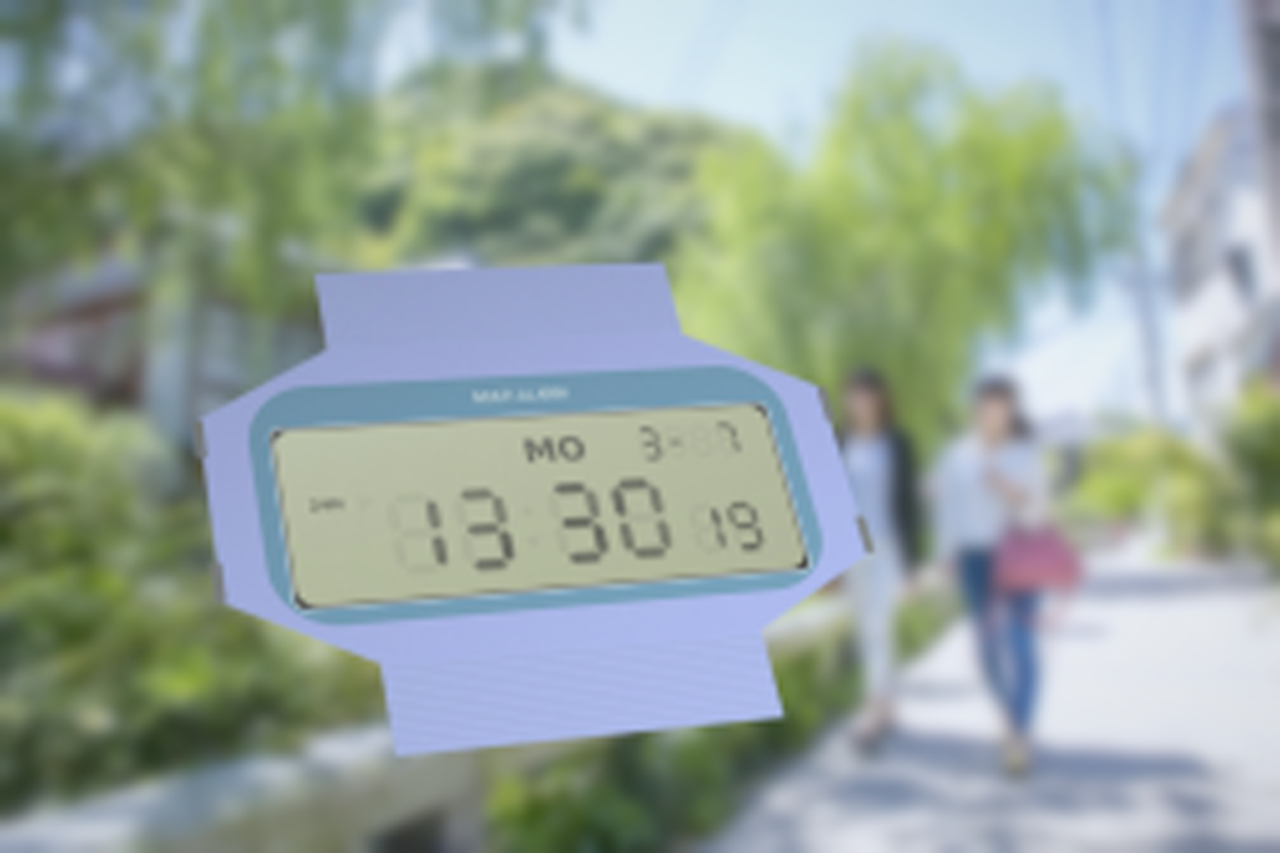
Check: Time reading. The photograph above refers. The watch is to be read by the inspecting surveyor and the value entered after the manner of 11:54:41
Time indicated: 13:30:19
